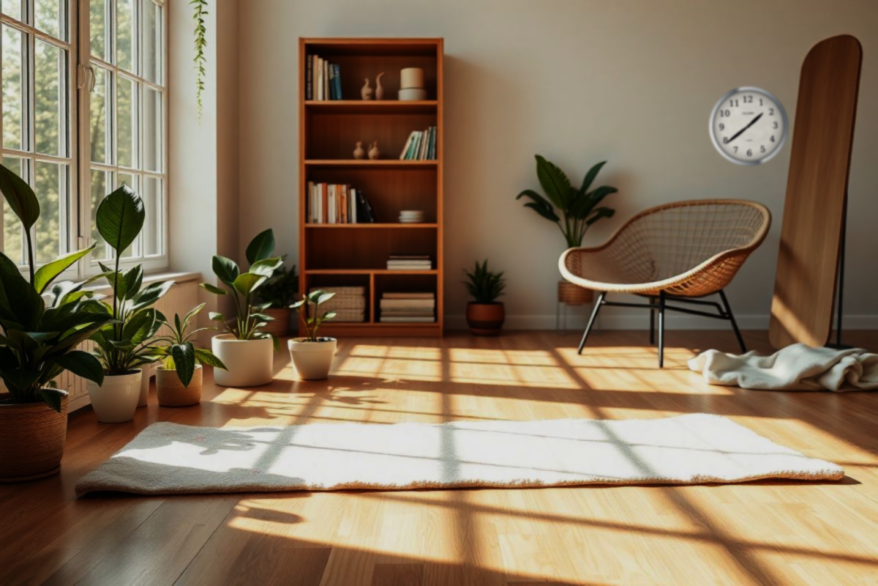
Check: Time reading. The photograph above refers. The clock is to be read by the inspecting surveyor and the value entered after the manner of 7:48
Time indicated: 1:39
